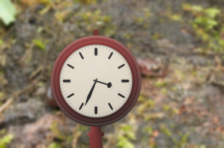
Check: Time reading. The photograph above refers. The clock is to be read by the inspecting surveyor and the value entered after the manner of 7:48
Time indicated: 3:34
